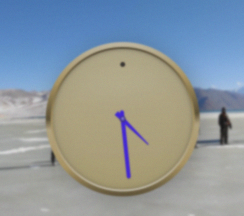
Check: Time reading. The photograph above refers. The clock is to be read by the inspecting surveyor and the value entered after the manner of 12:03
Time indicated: 4:29
